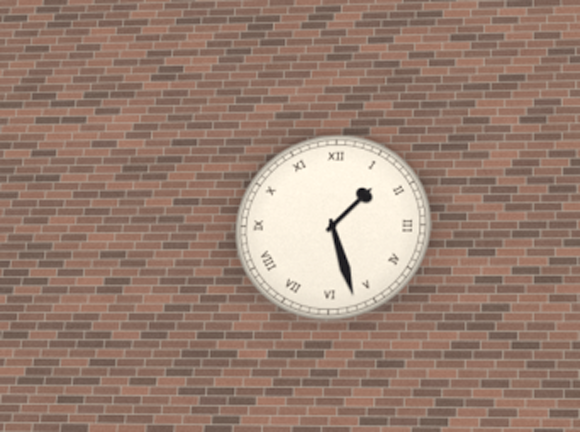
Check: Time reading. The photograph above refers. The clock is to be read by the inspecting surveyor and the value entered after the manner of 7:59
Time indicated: 1:27
